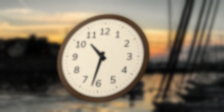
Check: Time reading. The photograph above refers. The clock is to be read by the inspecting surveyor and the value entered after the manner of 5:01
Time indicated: 10:32
